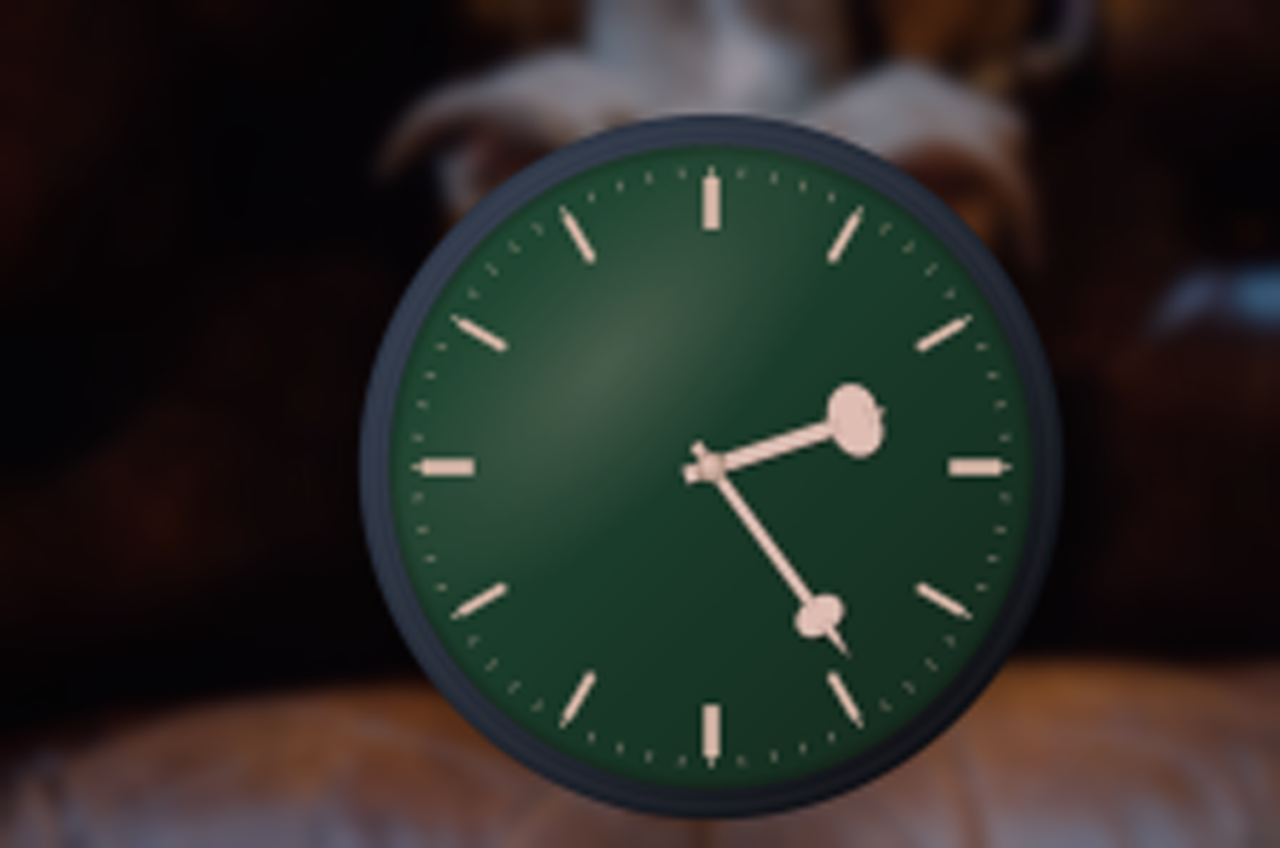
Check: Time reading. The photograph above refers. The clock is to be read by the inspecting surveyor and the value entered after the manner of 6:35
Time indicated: 2:24
